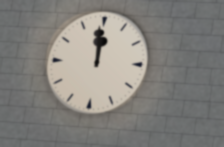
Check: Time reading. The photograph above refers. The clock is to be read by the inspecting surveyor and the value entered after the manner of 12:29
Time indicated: 11:59
